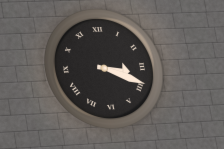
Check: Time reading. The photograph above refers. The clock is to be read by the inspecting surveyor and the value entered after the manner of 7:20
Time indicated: 3:19
